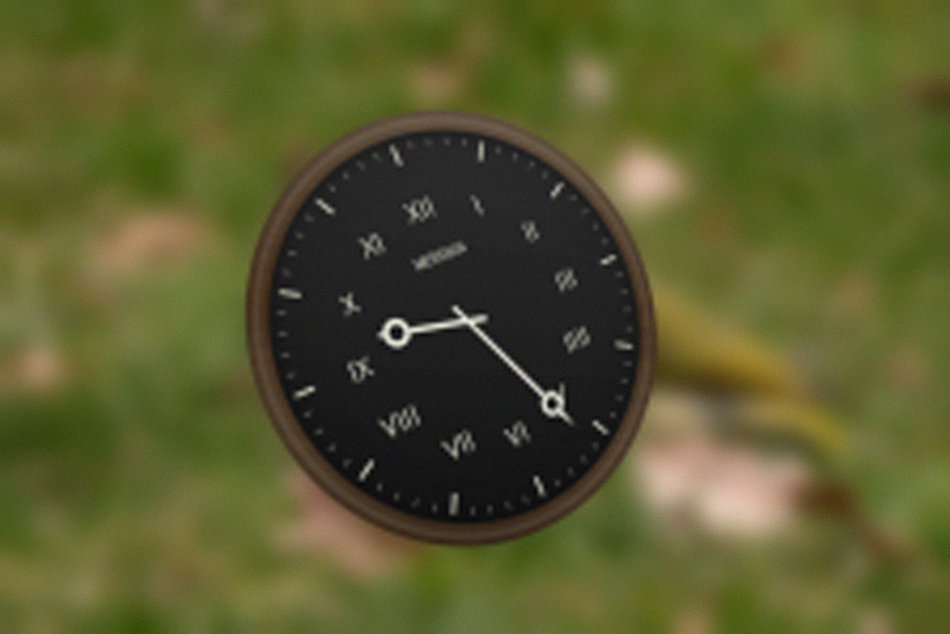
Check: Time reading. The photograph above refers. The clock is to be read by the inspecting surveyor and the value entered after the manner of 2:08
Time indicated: 9:26
